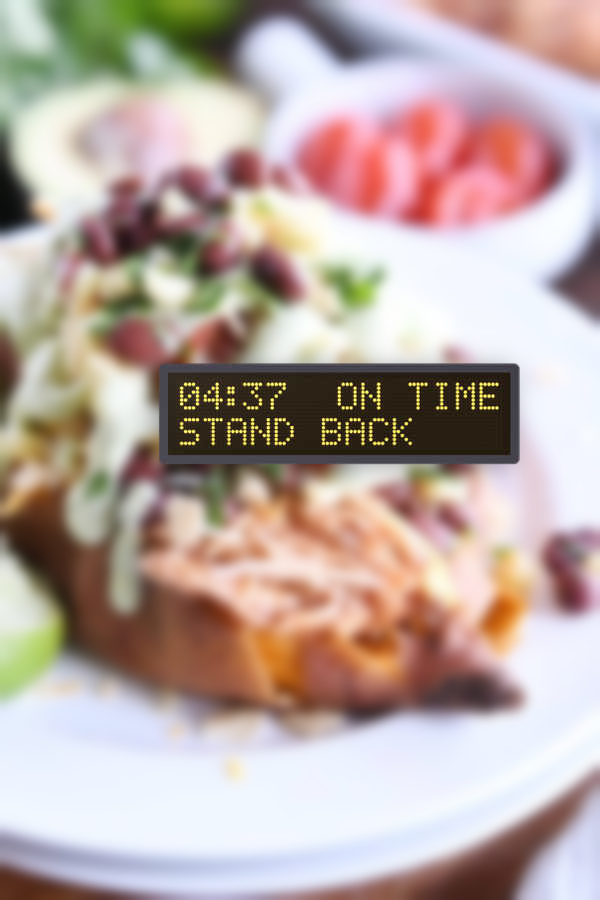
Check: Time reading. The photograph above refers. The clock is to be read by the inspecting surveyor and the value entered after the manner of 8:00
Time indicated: 4:37
